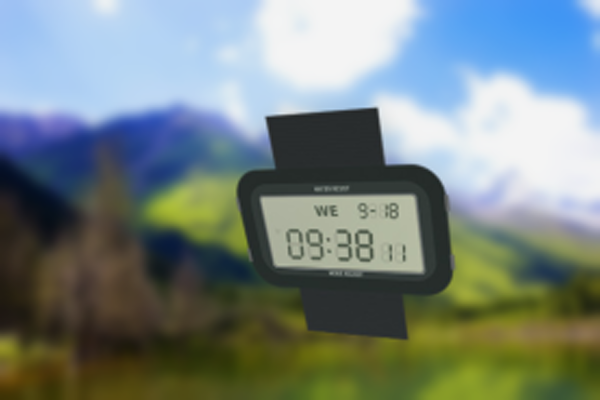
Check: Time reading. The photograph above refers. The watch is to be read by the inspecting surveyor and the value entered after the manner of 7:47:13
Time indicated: 9:38:11
